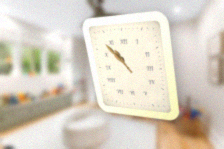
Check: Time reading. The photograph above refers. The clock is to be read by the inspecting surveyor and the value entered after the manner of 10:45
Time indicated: 10:53
